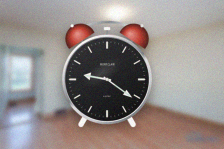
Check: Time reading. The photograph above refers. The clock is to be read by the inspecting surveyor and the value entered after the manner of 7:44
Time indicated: 9:21
